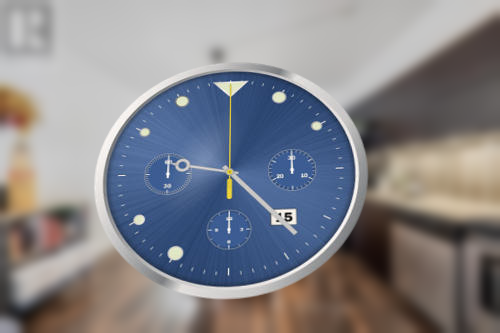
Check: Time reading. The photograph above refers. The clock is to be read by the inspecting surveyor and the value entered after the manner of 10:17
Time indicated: 9:23
